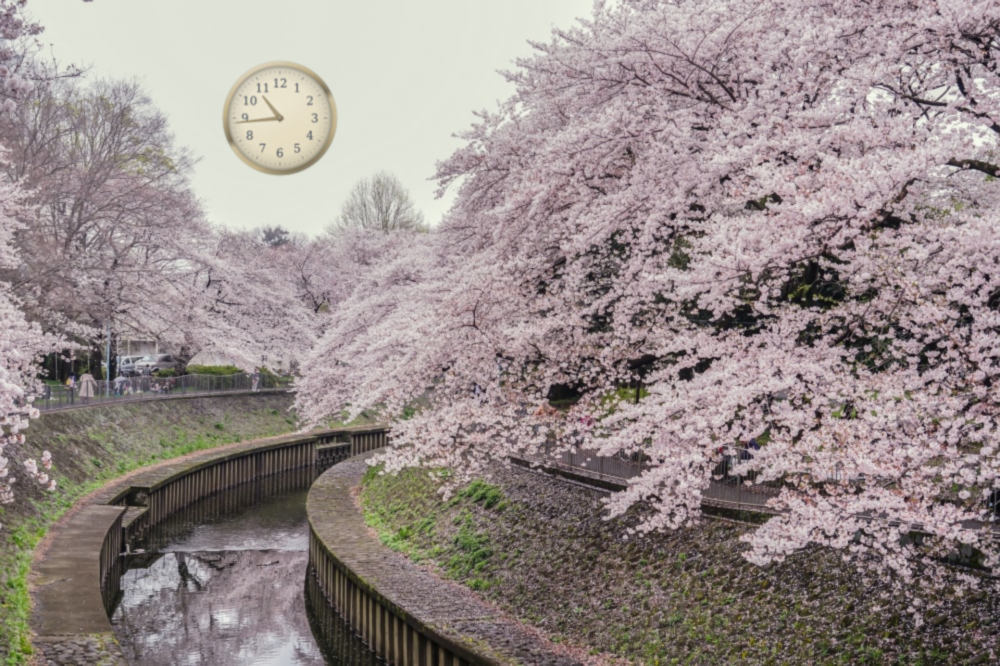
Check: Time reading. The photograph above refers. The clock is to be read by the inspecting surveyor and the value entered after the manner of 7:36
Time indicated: 10:44
